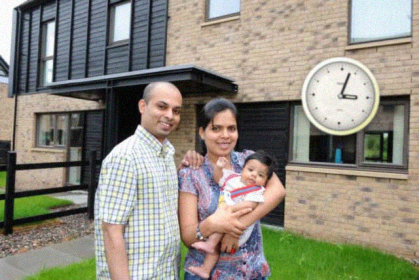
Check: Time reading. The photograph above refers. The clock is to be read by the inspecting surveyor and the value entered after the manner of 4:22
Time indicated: 3:03
